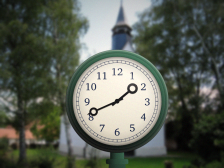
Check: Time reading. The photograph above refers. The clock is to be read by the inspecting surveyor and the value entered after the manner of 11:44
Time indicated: 1:41
